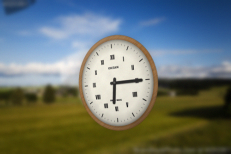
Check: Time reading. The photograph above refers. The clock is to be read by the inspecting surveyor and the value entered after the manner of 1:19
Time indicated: 6:15
